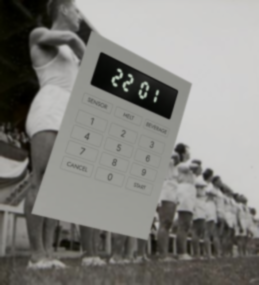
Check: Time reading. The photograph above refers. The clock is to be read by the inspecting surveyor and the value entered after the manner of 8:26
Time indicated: 22:01
